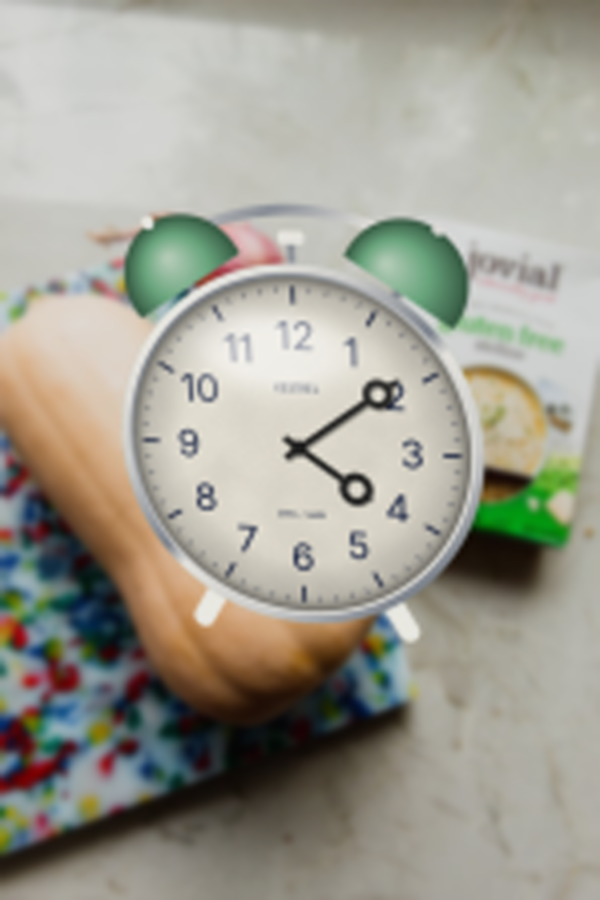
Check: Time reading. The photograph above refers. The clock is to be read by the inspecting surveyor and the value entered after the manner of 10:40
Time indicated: 4:09
